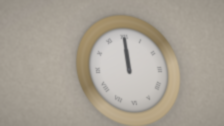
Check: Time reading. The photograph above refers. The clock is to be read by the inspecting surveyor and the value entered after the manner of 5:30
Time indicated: 12:00
